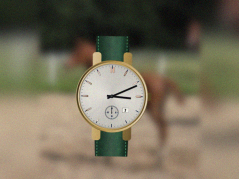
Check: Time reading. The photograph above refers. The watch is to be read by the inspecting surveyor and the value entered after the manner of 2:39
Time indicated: 3:11
